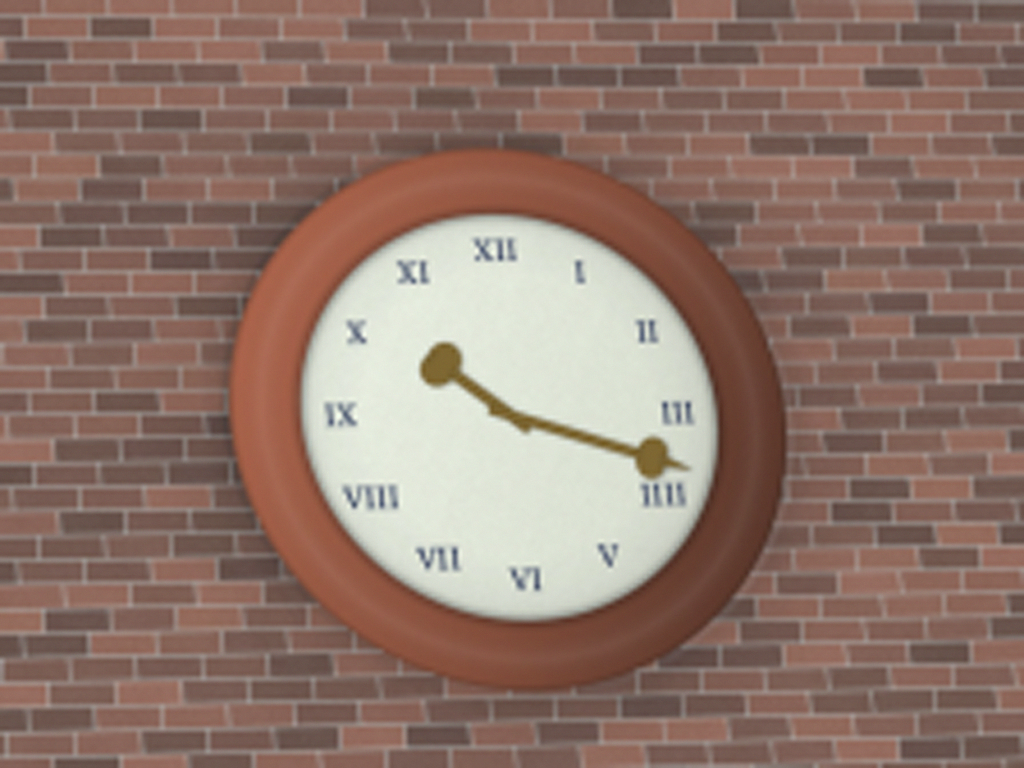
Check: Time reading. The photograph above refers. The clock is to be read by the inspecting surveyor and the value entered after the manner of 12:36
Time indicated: 10:18
